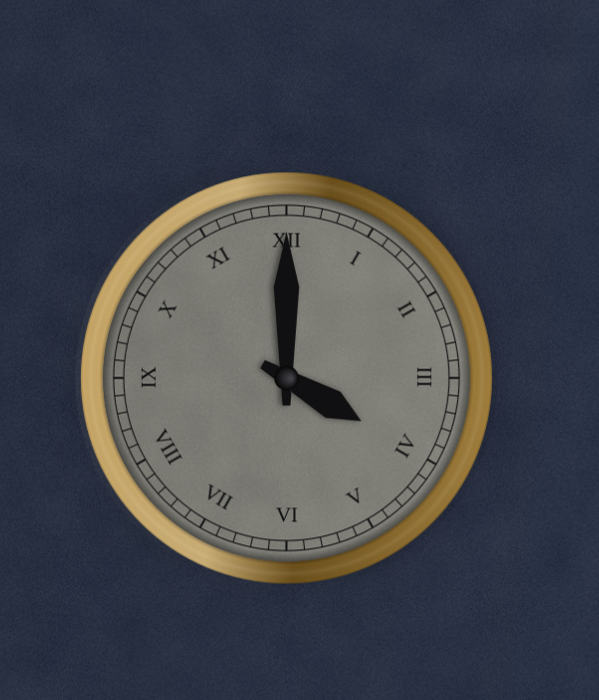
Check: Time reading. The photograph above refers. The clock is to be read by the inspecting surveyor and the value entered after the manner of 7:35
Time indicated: 4:00
